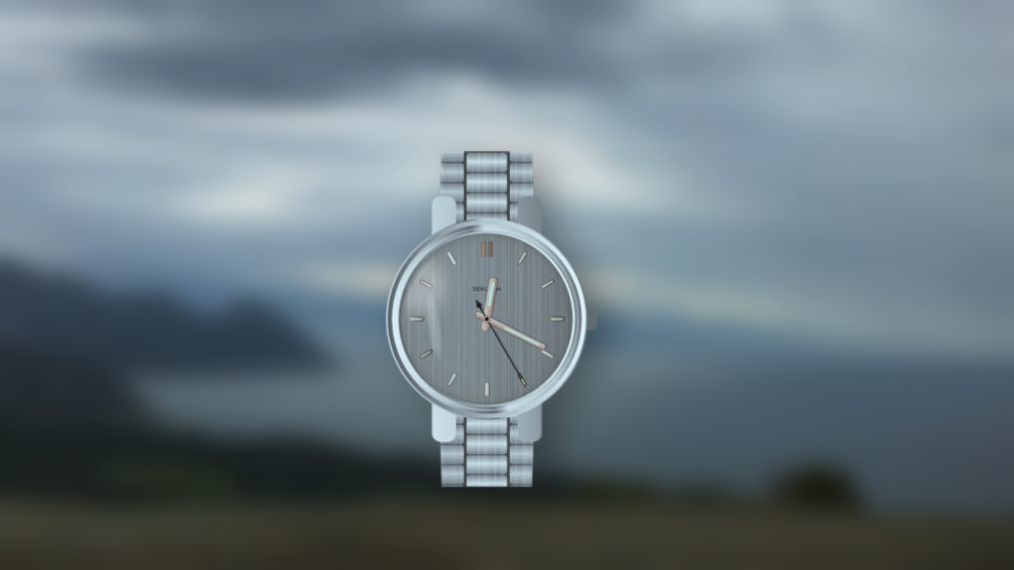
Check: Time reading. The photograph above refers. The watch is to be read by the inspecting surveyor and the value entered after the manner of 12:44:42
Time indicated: 12:19:25
